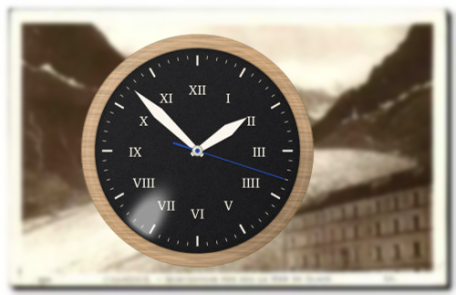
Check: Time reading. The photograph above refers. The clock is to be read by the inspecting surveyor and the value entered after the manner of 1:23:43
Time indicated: 1:52:18
